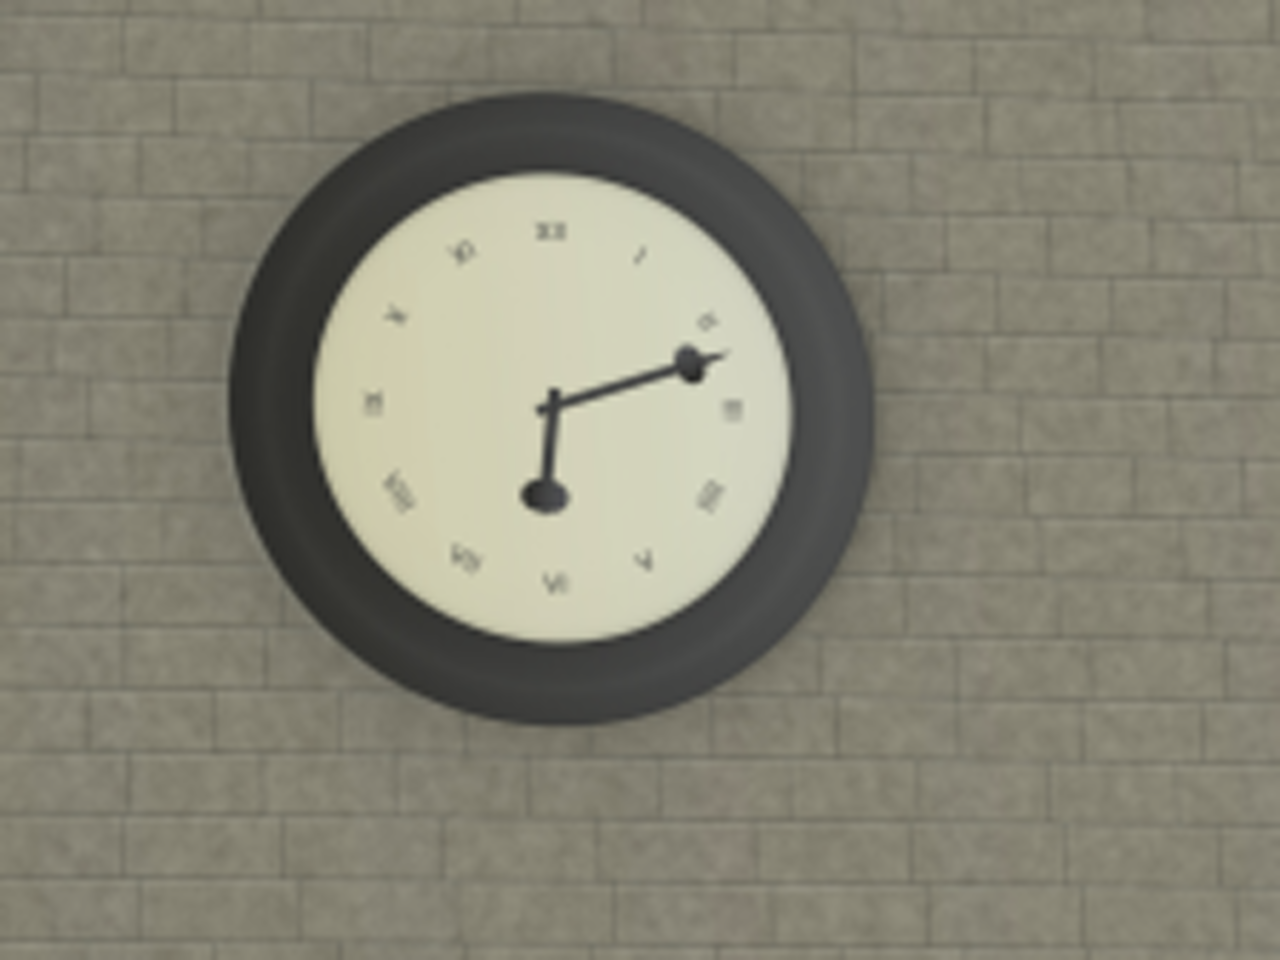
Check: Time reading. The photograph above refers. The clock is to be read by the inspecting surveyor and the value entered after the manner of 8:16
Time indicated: 6:12
